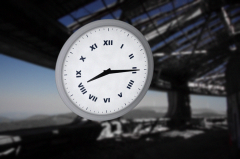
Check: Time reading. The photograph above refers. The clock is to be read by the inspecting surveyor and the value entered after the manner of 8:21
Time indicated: 8:15
